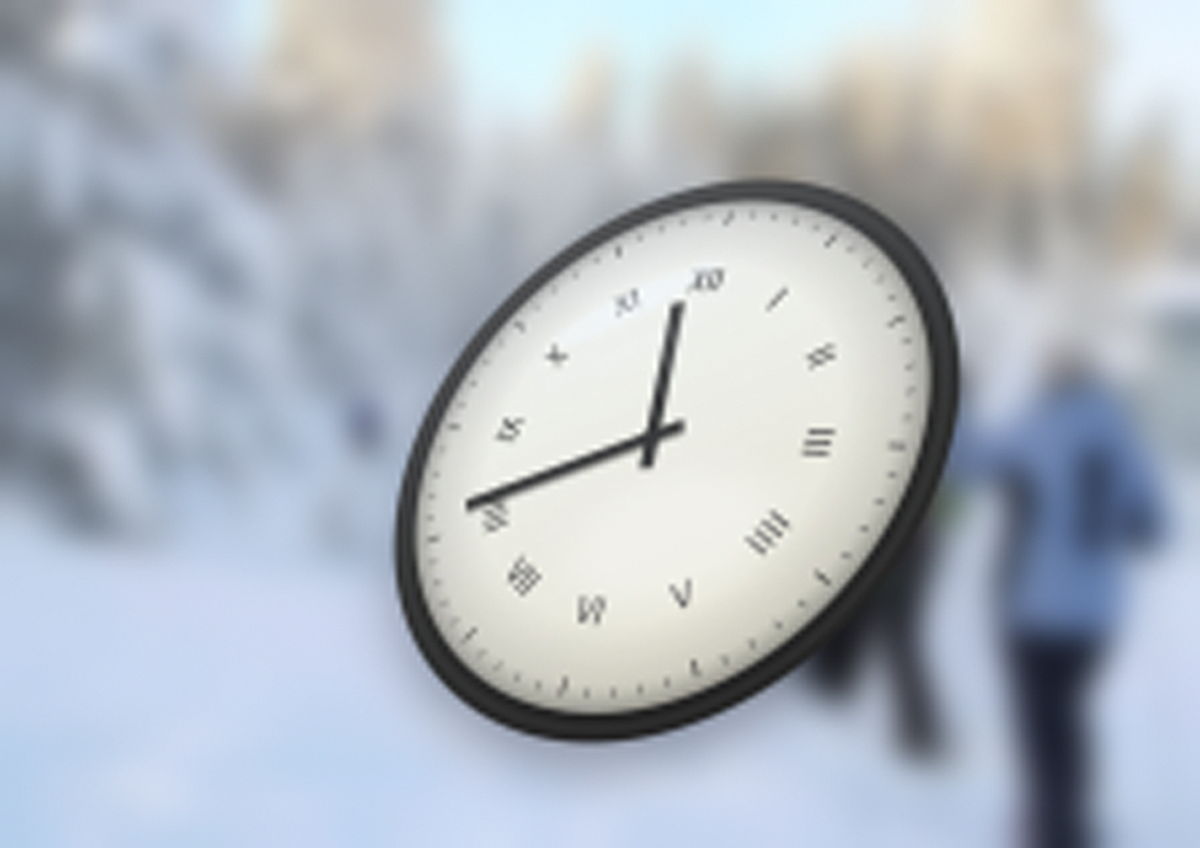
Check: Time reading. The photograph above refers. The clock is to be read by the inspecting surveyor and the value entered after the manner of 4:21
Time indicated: 11:41
